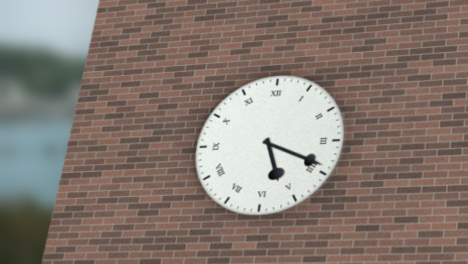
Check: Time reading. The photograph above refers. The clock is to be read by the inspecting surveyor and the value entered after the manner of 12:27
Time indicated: 5:19
